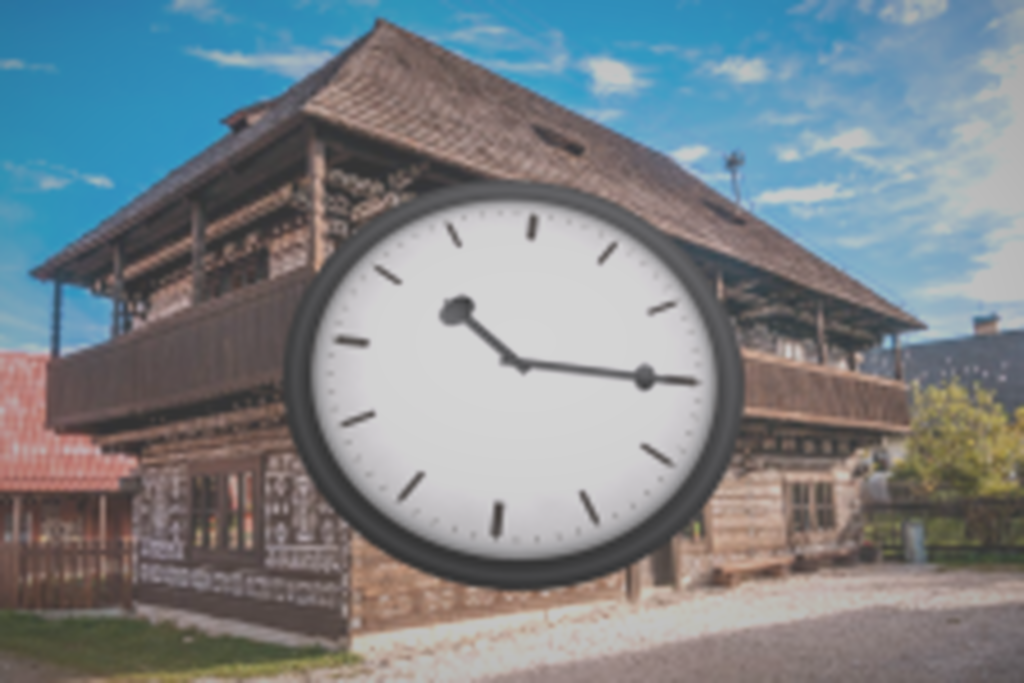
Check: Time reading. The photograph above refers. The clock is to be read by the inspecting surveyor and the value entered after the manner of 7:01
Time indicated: 10:15
